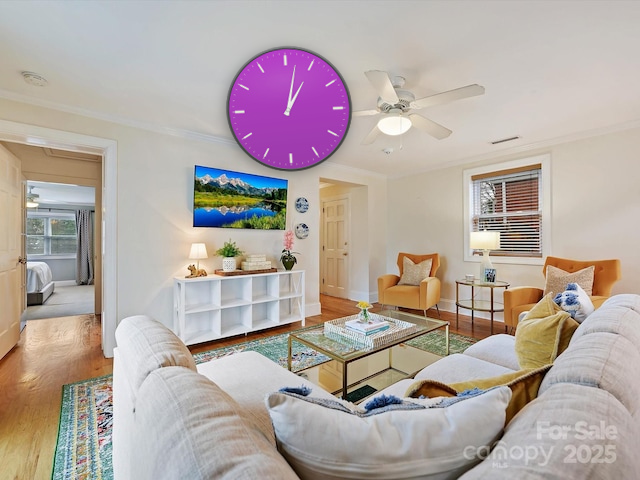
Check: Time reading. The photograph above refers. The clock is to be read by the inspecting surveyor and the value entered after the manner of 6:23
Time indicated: 1:02
